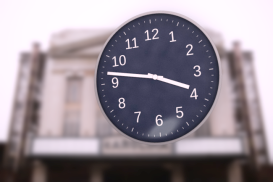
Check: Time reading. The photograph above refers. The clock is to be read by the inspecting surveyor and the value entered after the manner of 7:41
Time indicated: 3:47
